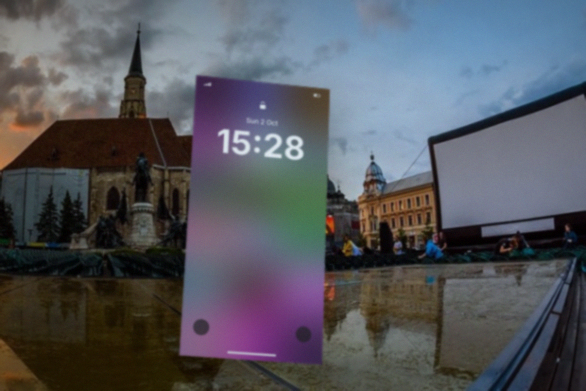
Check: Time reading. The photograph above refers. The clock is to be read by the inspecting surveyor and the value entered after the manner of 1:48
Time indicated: 15:28
